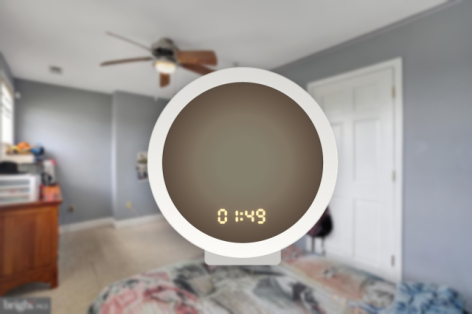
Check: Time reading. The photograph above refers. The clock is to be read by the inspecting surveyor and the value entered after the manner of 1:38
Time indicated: 1:49
